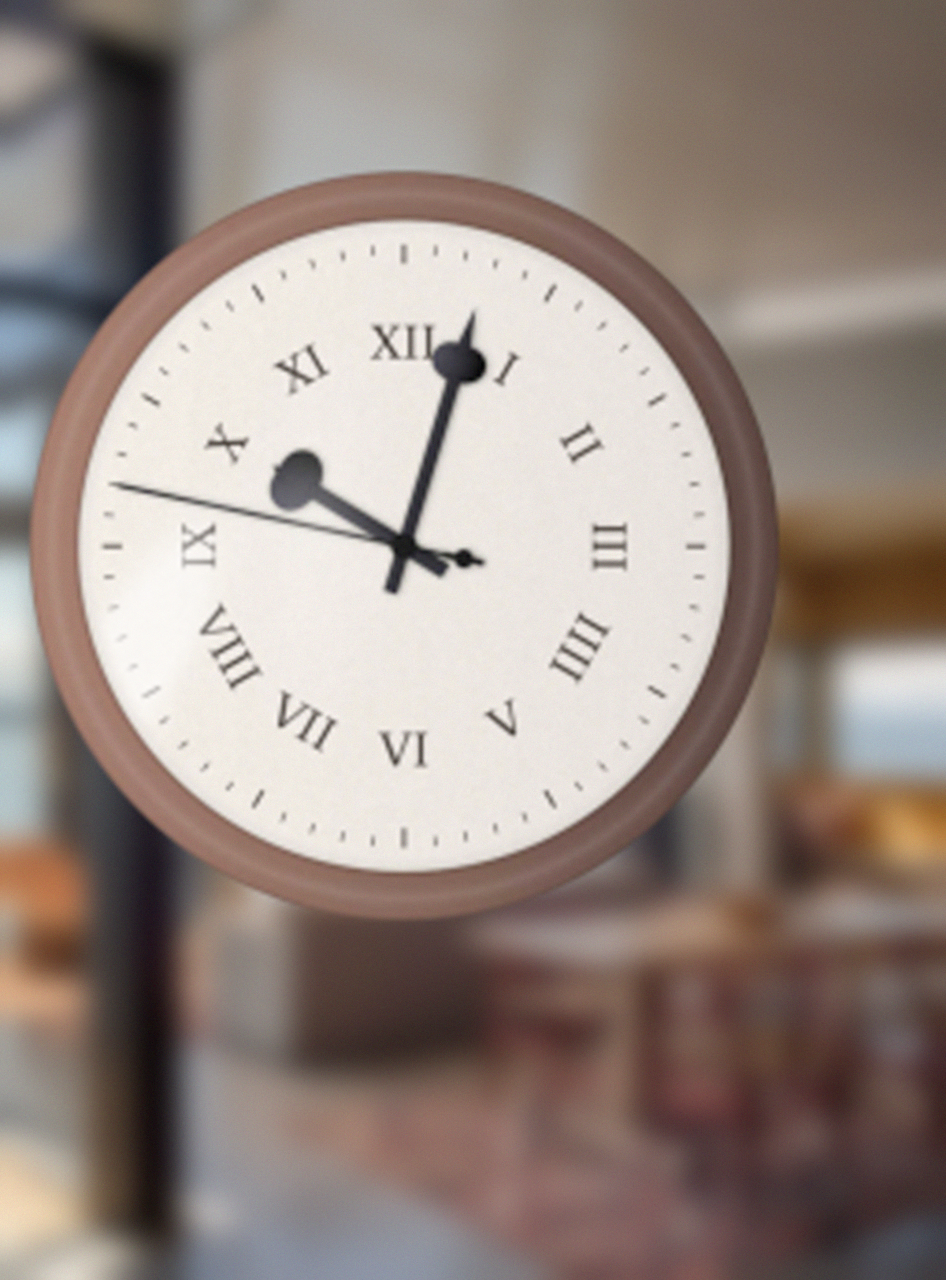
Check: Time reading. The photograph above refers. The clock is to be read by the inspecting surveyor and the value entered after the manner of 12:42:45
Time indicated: 10:02:47
